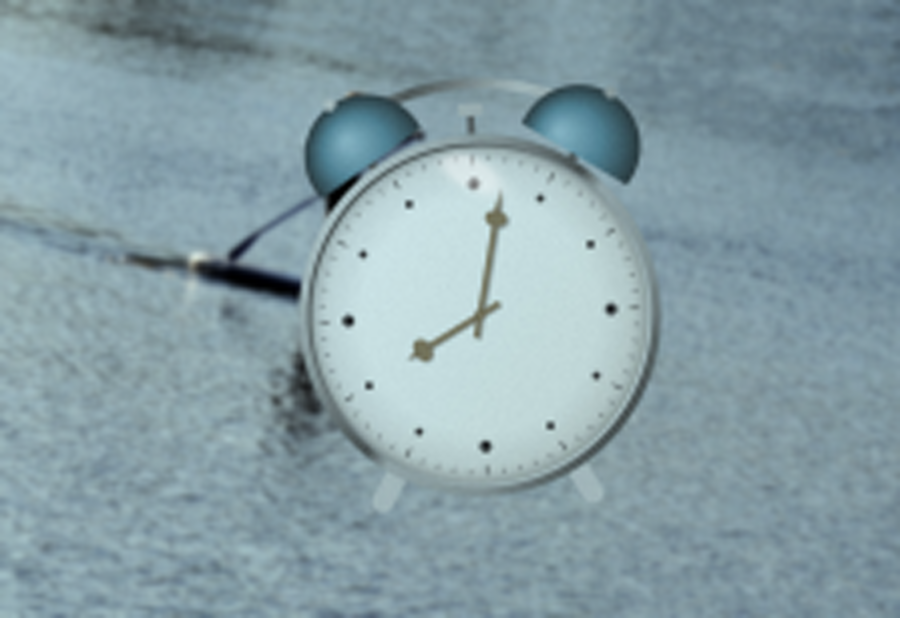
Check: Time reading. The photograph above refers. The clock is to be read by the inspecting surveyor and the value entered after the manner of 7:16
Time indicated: 8:02
